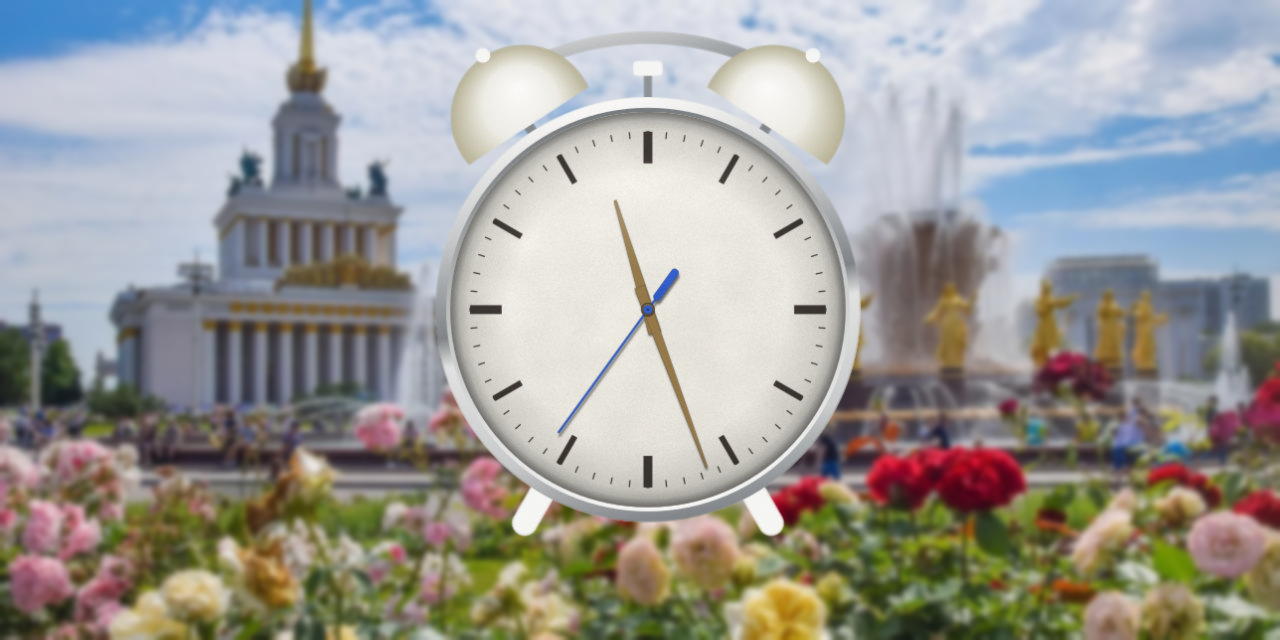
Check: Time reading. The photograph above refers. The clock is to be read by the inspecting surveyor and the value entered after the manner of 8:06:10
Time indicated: 11:26:36
